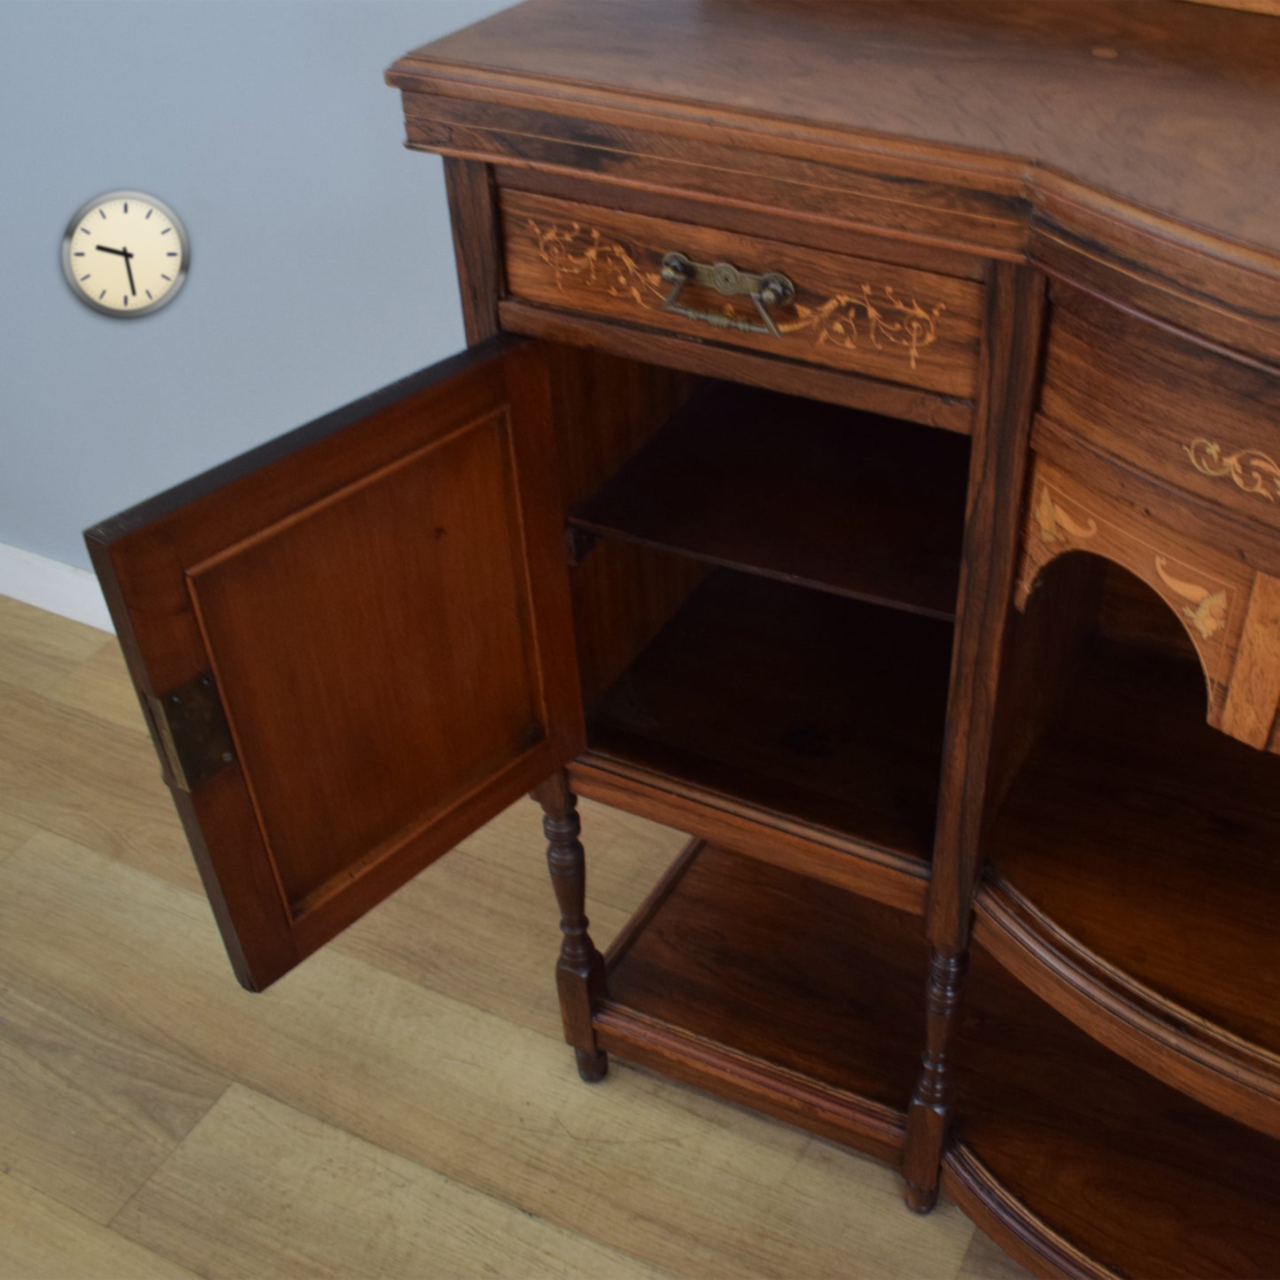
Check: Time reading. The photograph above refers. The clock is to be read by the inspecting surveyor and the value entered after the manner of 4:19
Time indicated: 9:28
